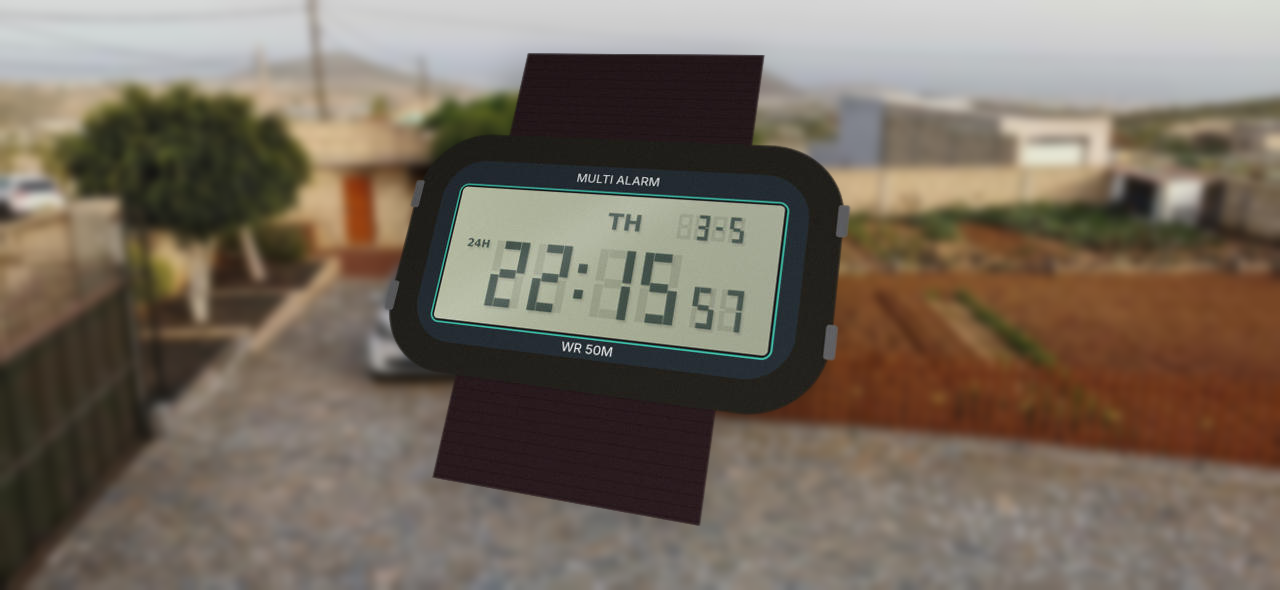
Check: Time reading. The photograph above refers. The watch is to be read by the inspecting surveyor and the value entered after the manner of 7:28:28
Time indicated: 22:15:57
